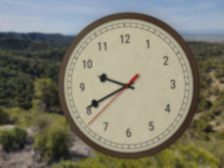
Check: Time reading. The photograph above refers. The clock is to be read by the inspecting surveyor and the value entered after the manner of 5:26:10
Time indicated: 9:40:38
